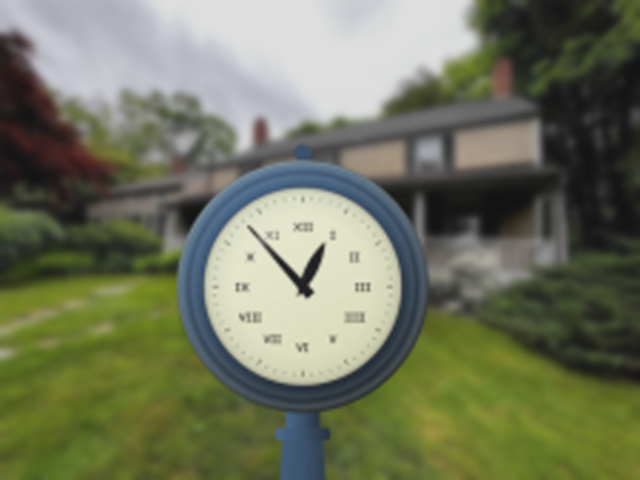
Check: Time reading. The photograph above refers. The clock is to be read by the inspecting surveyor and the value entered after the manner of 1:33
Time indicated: 12:53
